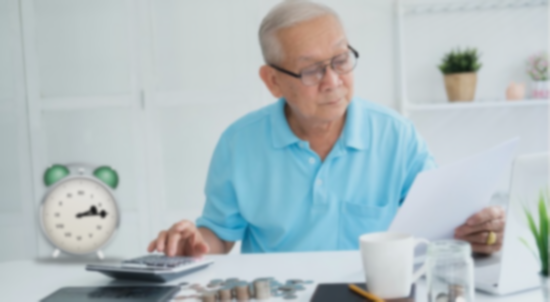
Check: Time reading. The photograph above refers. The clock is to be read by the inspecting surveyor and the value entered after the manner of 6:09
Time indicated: 2:14
